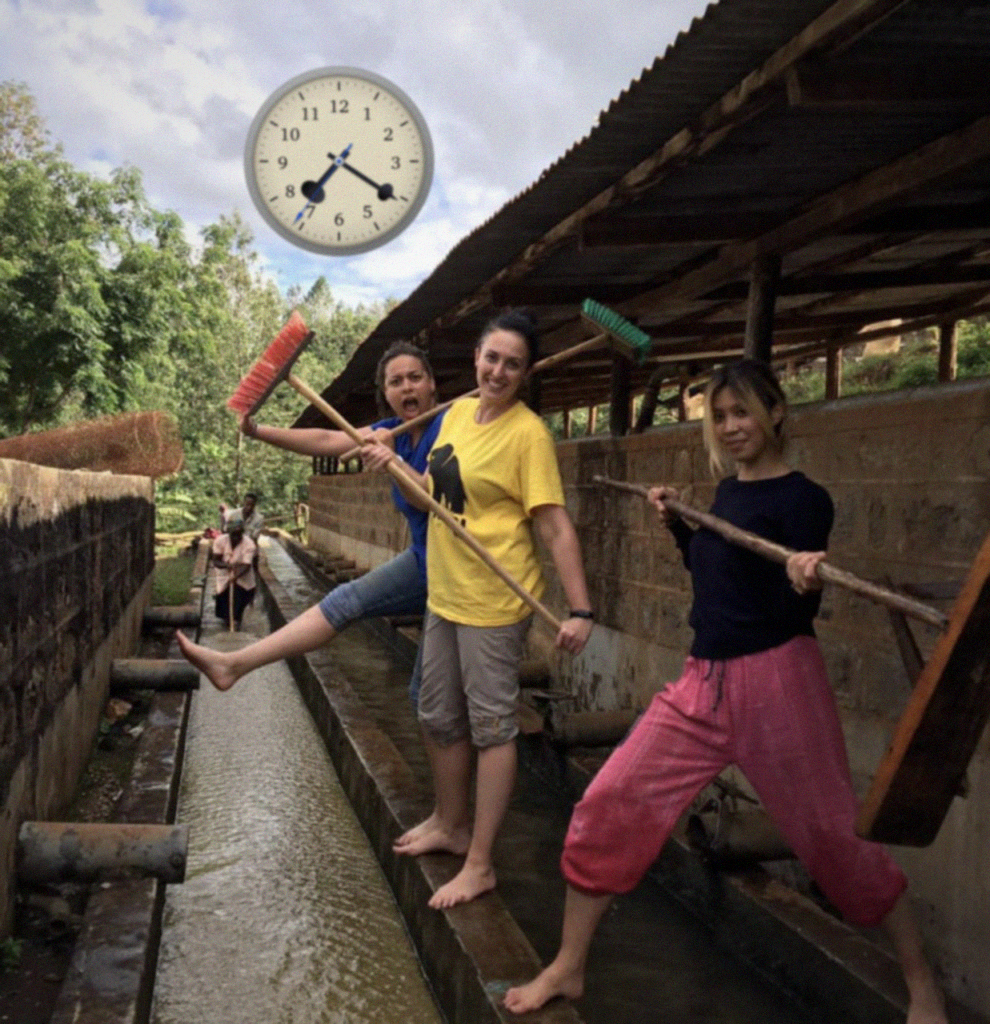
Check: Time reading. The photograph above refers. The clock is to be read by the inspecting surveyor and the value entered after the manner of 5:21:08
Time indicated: 7:20:36
